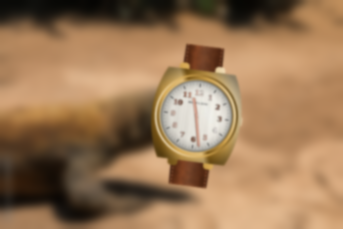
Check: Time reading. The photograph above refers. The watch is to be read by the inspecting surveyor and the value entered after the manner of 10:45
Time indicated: 11:28
